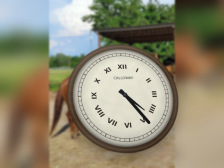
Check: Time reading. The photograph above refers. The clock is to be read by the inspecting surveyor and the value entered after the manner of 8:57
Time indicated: 4:24
